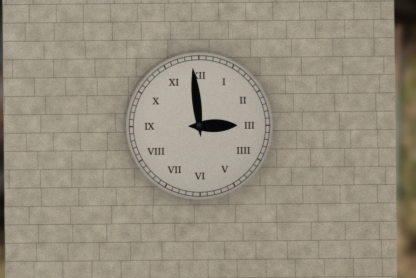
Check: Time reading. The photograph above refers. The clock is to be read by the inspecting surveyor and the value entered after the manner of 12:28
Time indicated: 2:59
